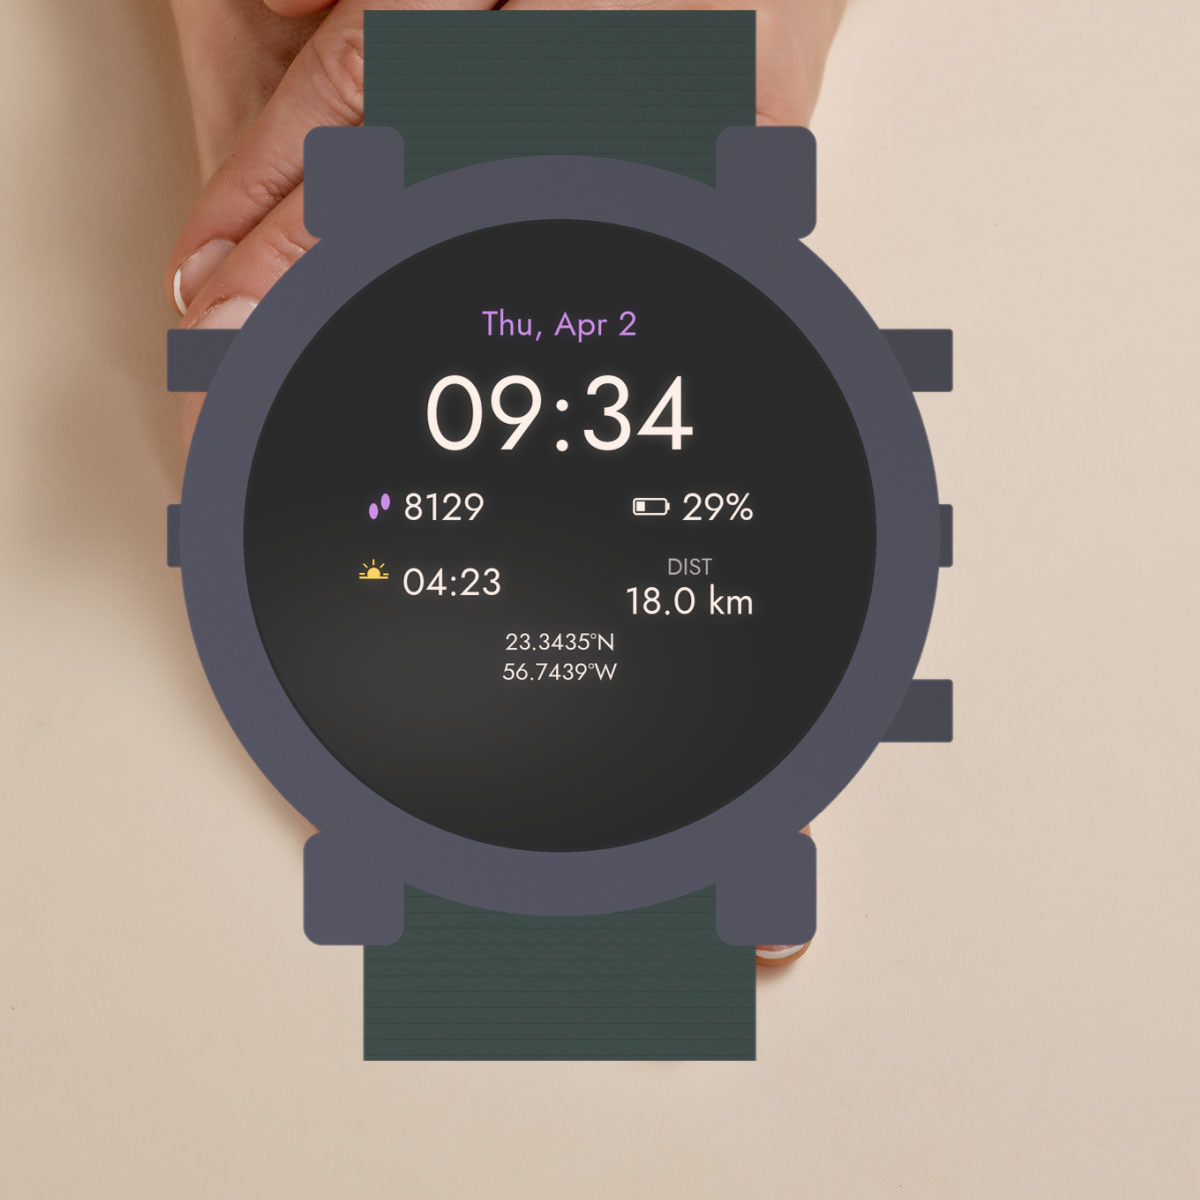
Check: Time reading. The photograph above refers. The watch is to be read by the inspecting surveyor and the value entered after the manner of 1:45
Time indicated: 9:34
